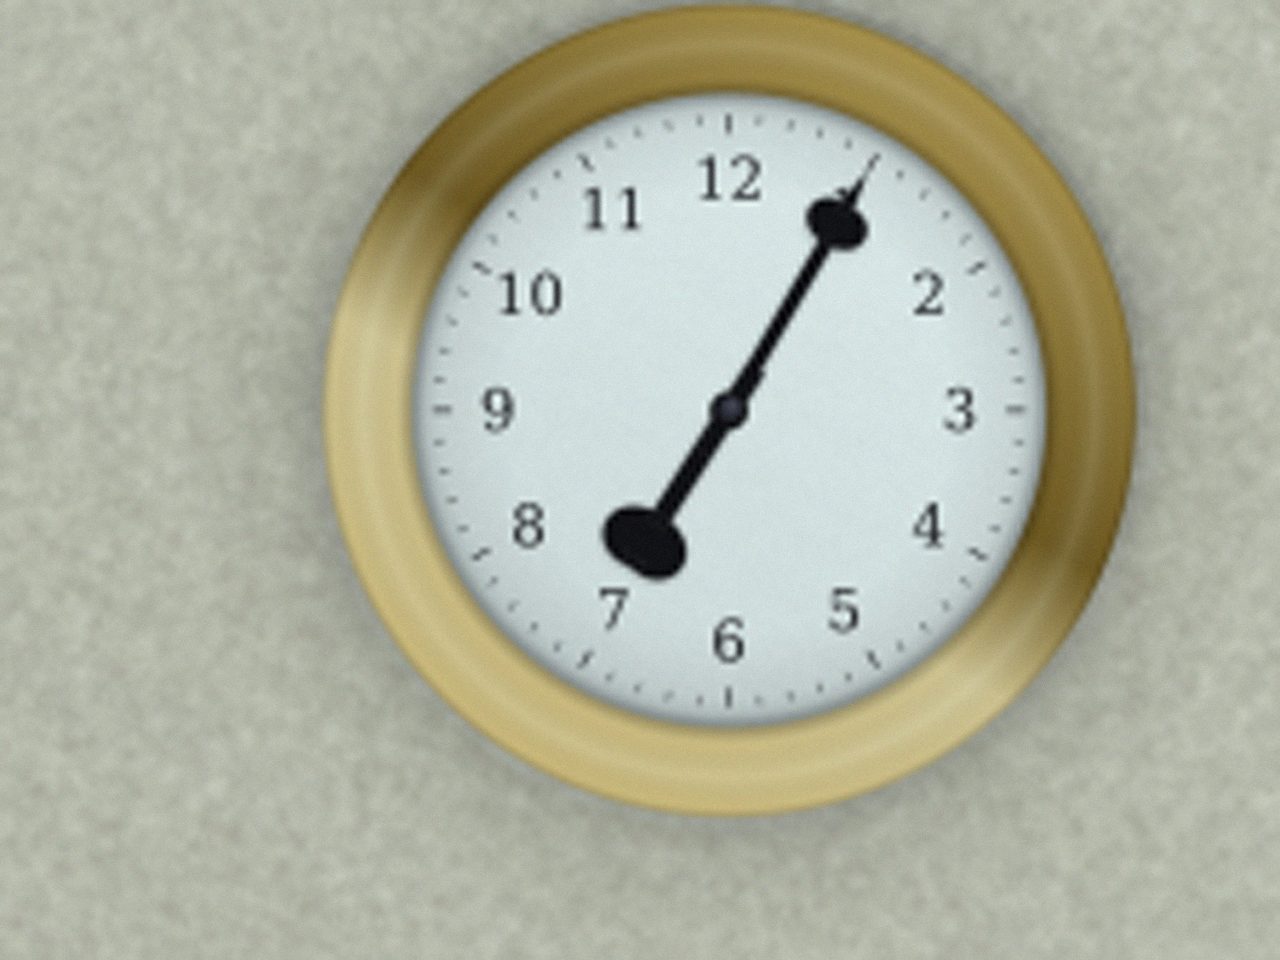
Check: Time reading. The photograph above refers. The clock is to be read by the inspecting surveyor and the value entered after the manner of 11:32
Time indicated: 7:05
